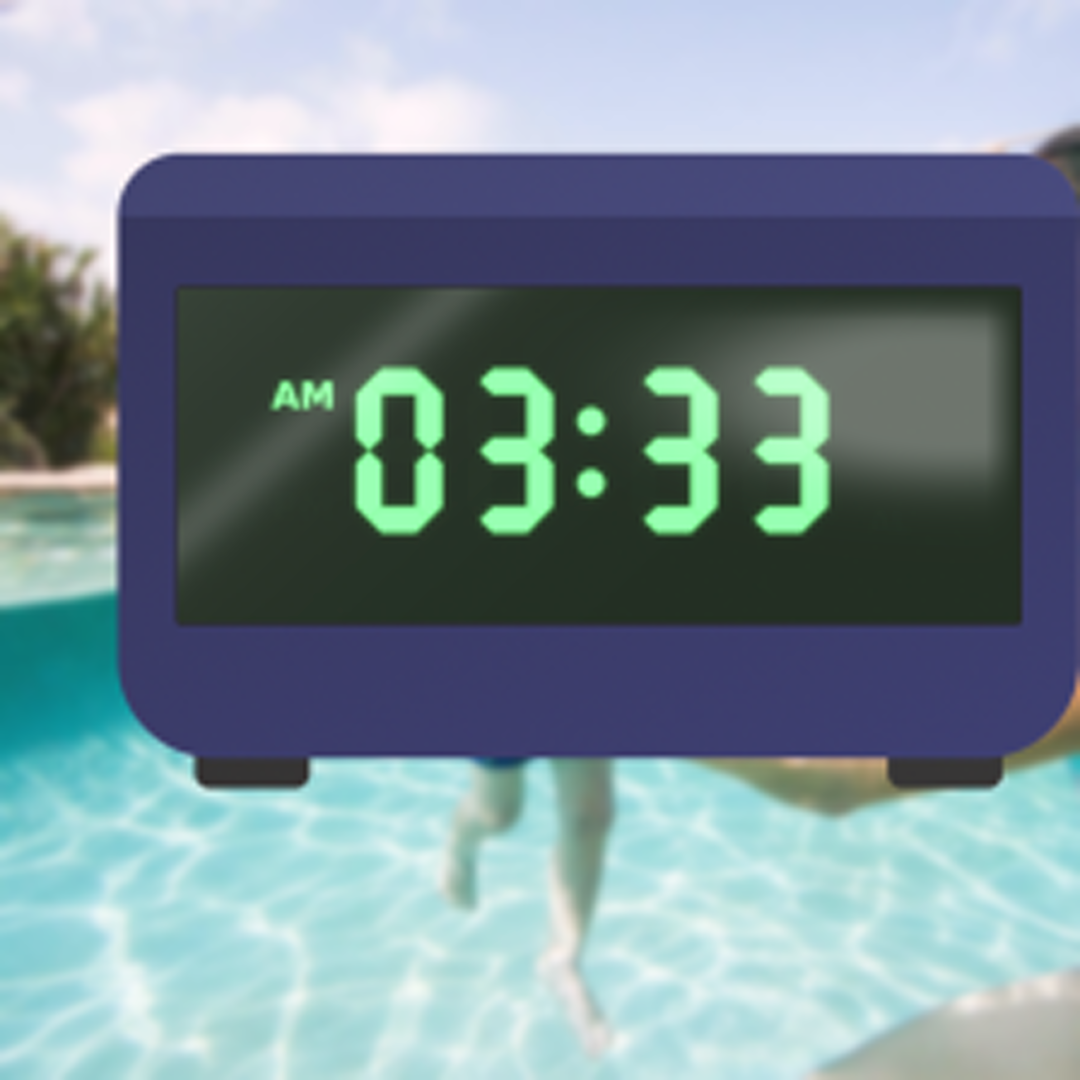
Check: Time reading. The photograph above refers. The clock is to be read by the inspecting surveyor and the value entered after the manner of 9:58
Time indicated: 3:33
